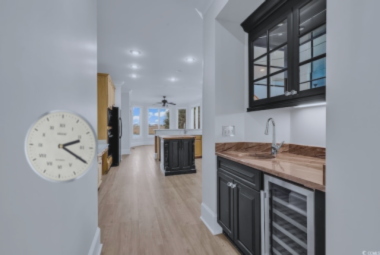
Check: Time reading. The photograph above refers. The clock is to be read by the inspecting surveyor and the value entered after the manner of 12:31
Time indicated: 2:20
